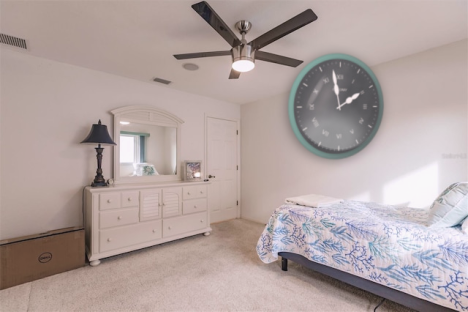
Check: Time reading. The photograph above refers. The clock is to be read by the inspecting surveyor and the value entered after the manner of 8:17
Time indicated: 1:58
